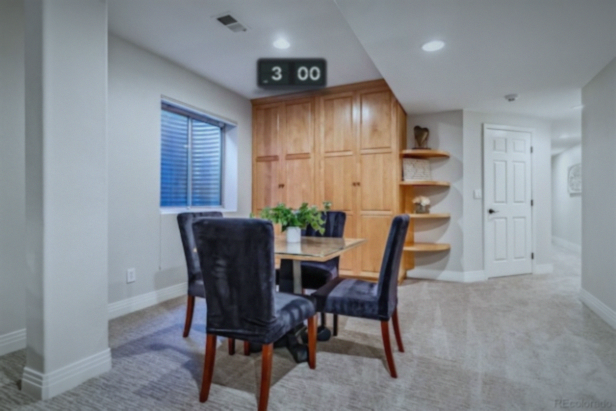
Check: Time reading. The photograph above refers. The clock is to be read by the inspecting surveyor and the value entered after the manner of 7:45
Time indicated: 3:00
